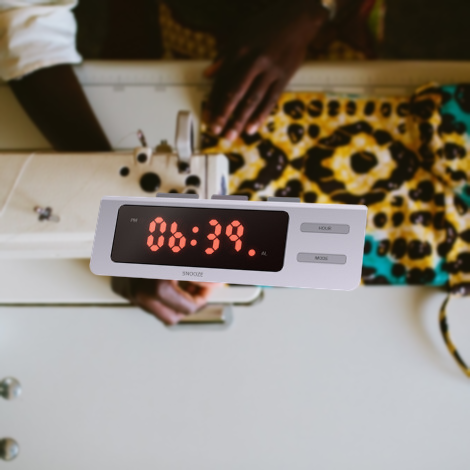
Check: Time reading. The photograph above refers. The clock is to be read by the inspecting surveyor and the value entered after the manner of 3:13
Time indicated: 6:39
